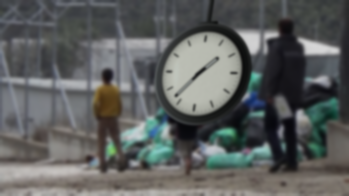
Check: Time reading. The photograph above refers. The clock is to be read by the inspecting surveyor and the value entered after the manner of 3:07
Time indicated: 1:37
